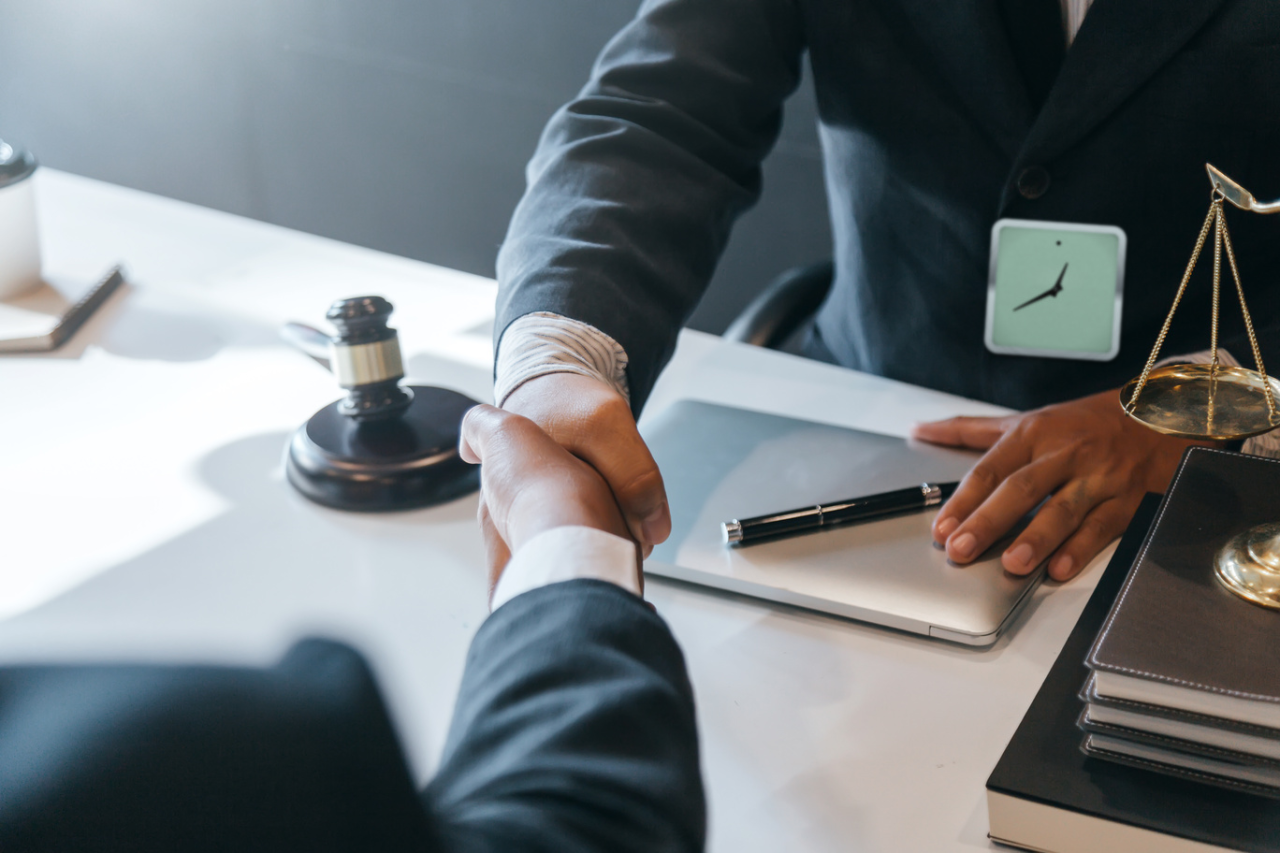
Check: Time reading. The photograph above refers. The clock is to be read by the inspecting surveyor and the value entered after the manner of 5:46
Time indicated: 12:40
